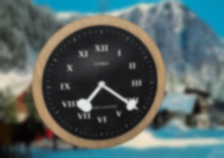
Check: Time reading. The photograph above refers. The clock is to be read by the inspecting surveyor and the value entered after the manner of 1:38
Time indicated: 7:21
